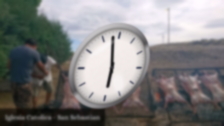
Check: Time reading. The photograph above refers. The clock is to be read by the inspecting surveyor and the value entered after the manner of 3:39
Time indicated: 5:58
